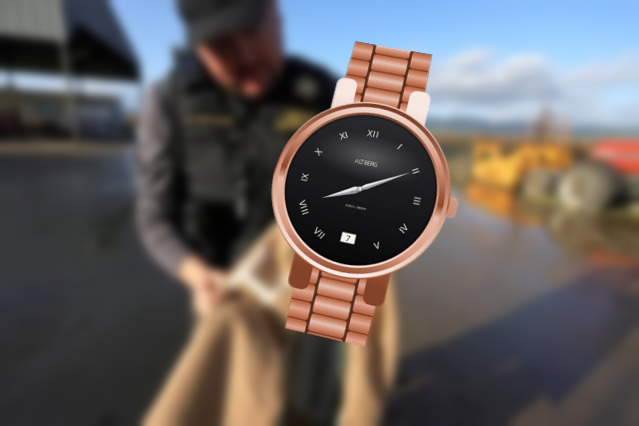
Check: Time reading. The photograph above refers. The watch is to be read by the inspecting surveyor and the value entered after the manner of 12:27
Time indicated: 8:10
